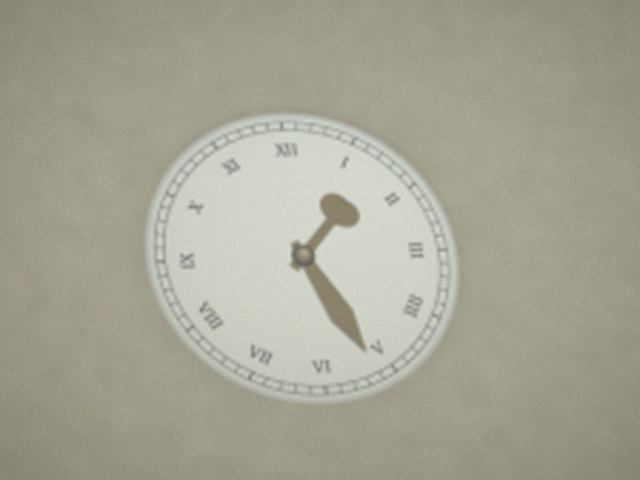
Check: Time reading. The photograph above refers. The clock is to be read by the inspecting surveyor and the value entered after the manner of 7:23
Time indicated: 1:26
